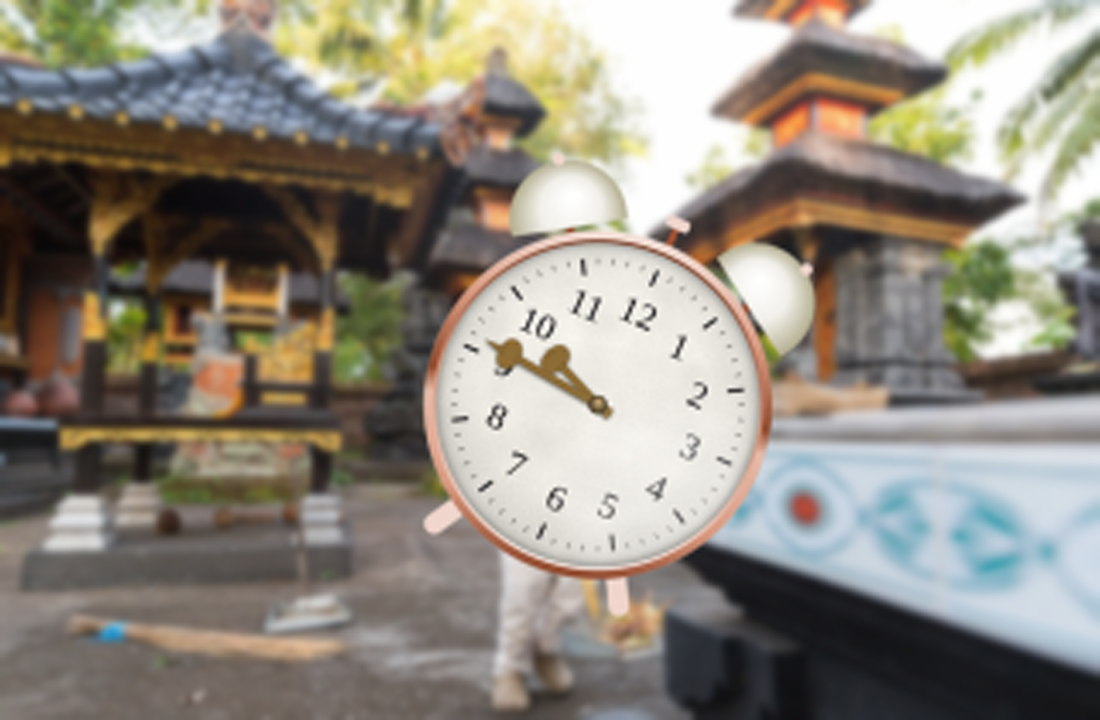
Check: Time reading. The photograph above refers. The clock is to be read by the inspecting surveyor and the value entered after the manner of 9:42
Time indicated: 9:46
